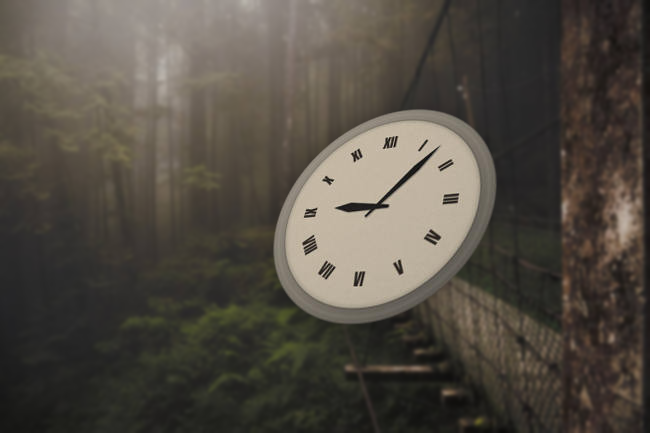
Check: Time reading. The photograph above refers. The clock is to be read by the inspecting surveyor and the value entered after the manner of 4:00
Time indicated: 9:07
